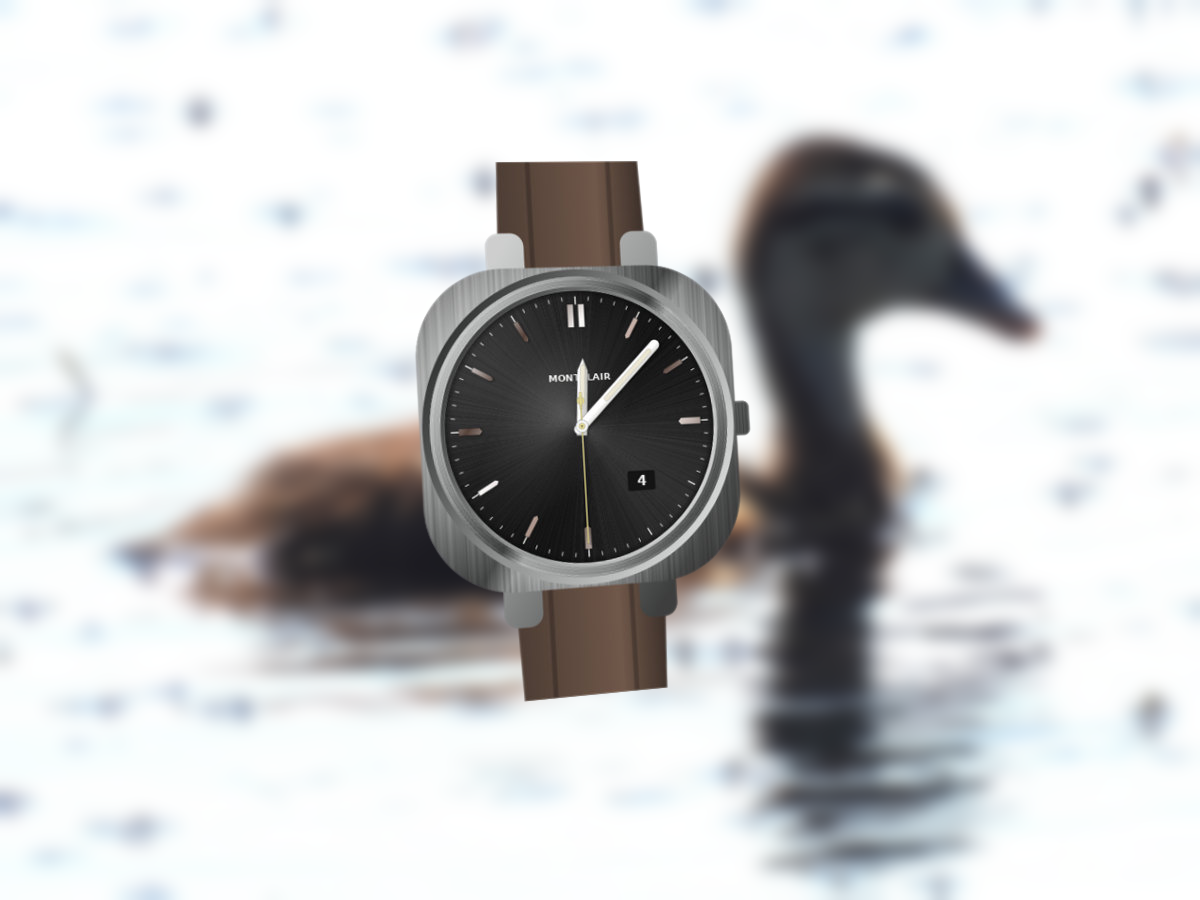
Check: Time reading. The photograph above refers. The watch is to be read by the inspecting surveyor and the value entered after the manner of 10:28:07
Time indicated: 12:07:30
